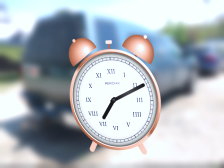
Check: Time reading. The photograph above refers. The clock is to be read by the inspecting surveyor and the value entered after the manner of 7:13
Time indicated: 7:11
